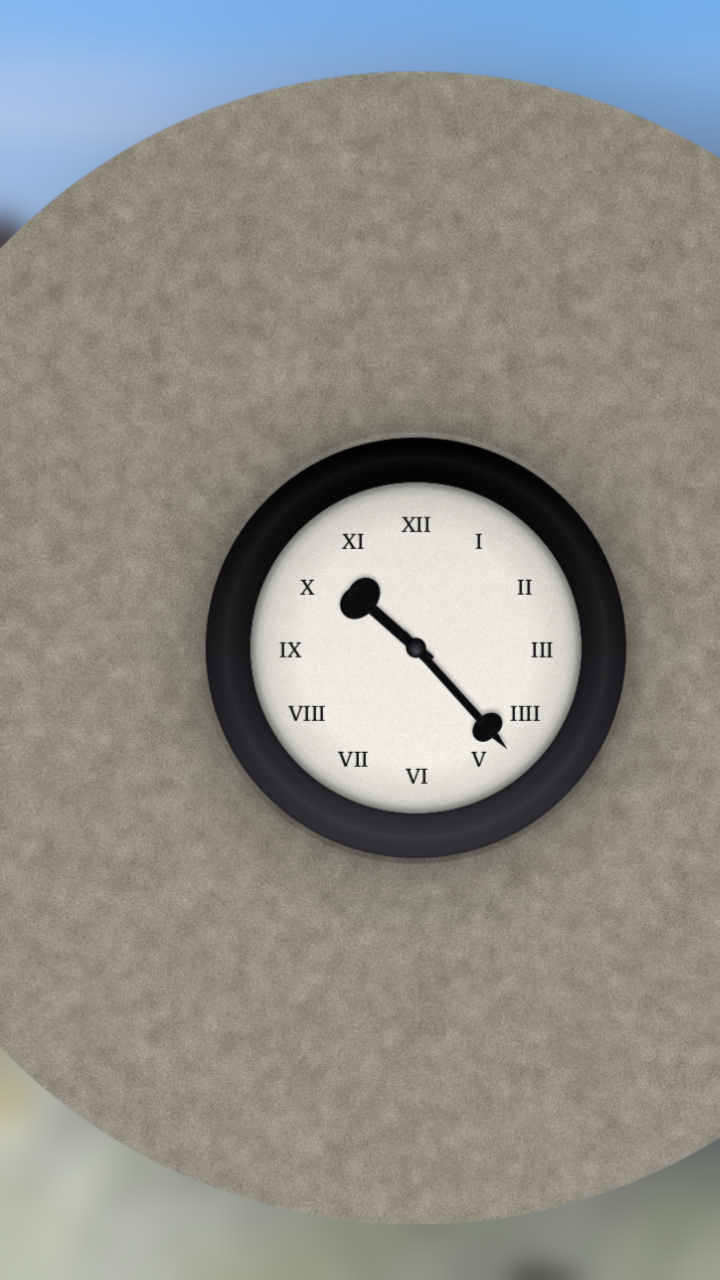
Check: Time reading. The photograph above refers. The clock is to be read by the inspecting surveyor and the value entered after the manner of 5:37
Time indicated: 10:23
